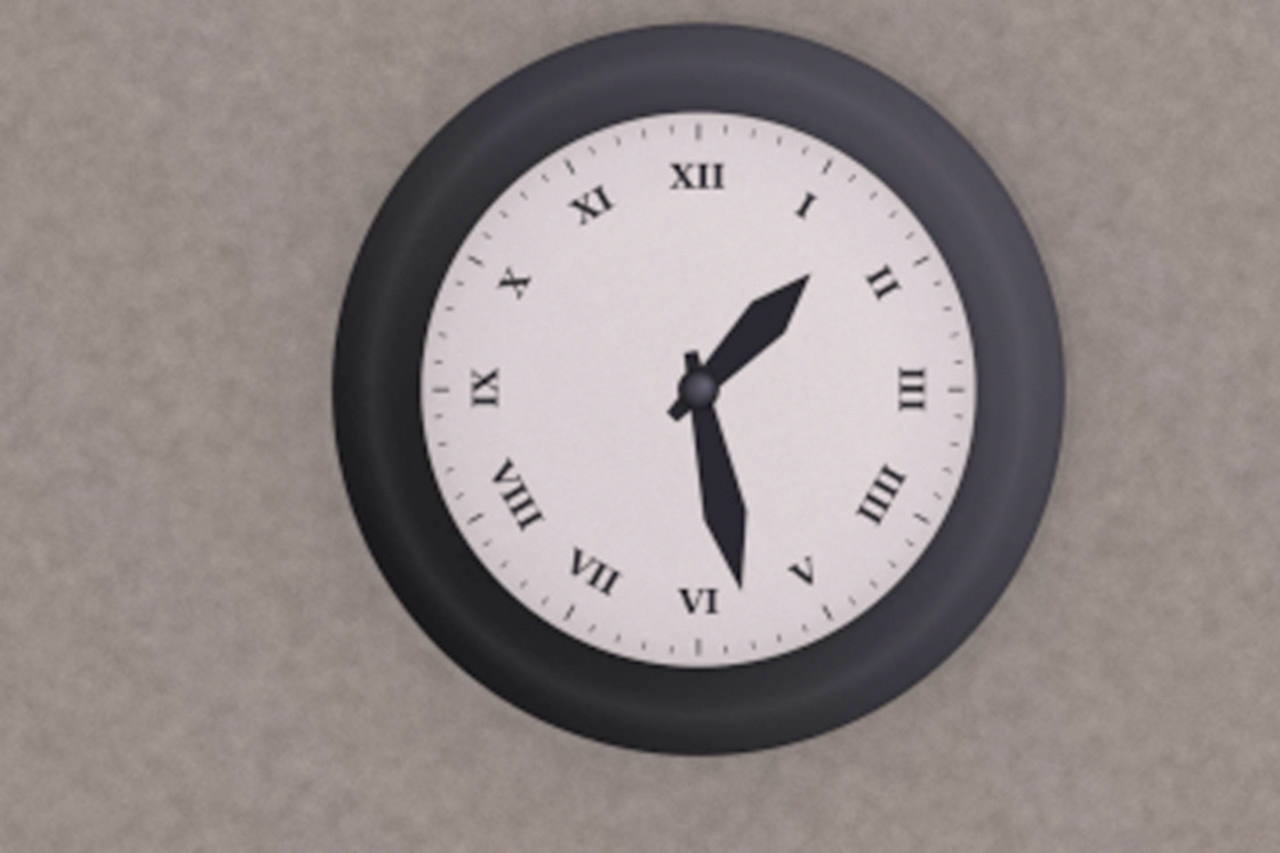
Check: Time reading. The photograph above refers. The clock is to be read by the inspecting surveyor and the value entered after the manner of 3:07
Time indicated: 1:28
